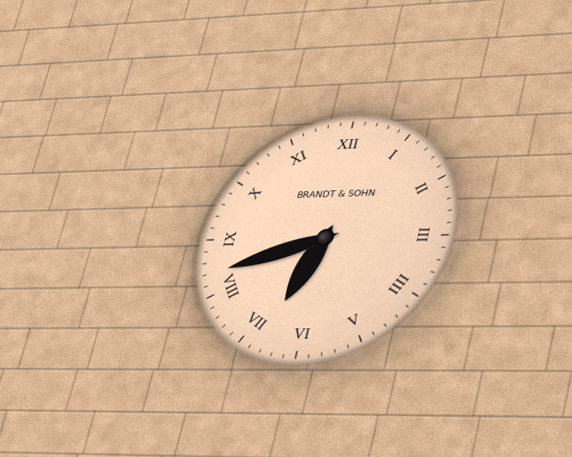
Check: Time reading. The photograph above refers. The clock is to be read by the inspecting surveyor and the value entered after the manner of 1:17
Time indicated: 6:42
